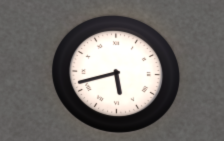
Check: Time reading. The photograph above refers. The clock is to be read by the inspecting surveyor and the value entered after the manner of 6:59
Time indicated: 5:42
